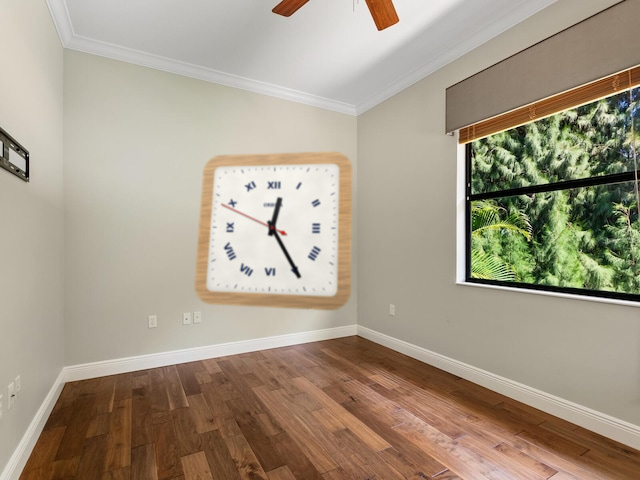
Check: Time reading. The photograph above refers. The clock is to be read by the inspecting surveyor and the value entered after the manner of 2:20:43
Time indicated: 12:24:49
